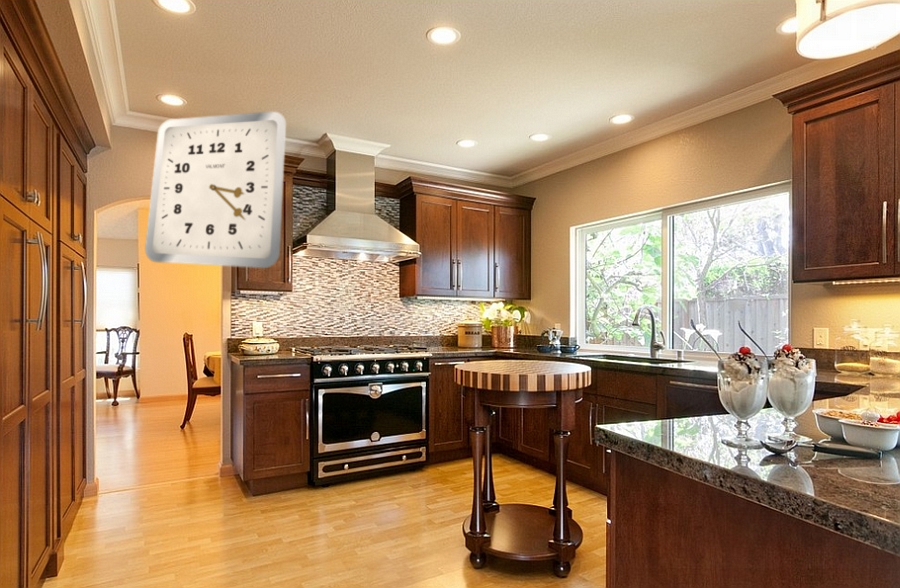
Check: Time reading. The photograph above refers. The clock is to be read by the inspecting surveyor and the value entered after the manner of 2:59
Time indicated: 3:22
